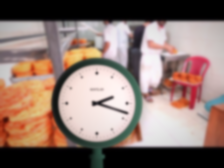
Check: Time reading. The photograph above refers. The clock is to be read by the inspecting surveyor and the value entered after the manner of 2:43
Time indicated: 2:18
